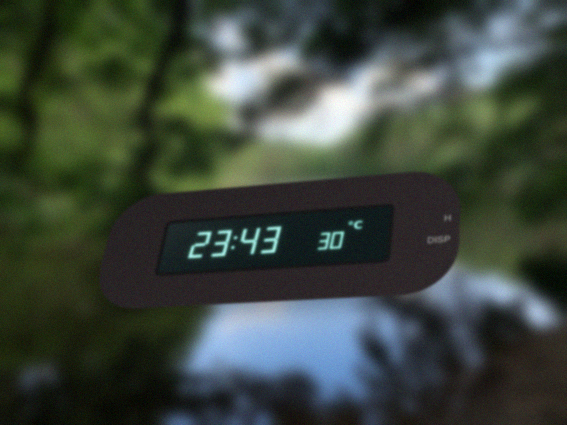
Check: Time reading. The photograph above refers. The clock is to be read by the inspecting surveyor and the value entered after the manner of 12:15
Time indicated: 23:43
